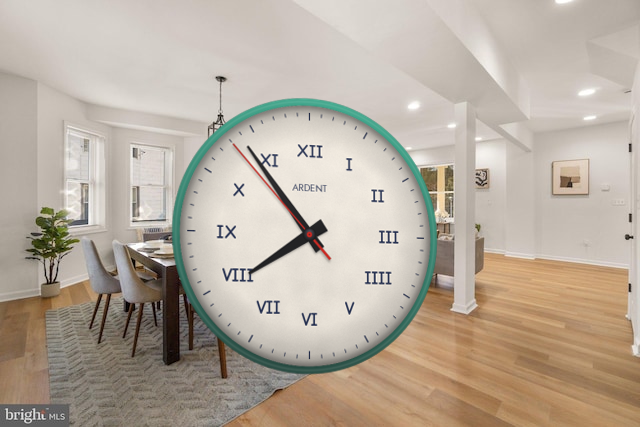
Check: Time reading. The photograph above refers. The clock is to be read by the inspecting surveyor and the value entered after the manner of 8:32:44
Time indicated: 7:53:53
